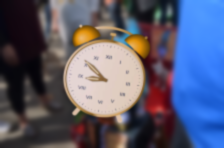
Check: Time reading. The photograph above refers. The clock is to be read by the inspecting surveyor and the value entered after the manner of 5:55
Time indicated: 8:51
